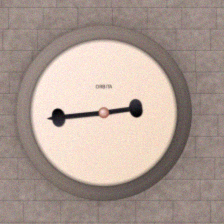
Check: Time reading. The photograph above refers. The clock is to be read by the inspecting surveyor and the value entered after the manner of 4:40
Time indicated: 2:44
